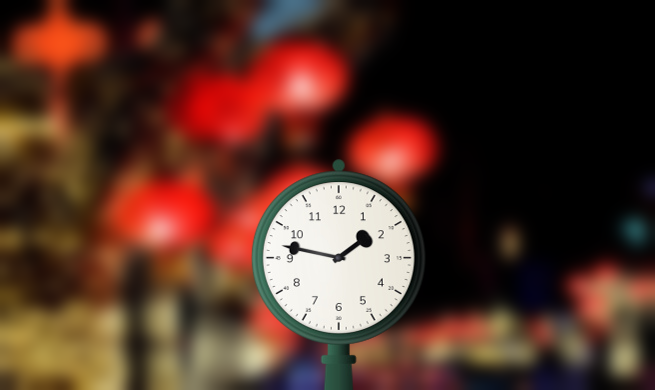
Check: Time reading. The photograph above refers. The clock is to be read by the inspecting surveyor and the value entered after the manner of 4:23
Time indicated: 1:47
